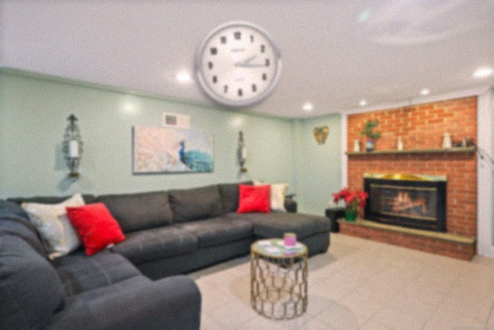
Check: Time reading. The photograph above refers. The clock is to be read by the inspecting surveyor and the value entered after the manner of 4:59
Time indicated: 2:16
